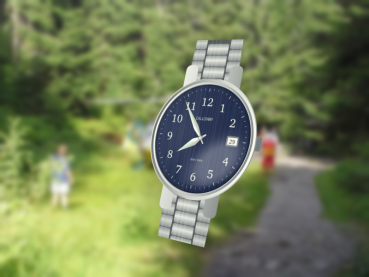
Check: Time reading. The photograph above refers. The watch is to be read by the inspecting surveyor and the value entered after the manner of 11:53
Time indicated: 7:54
